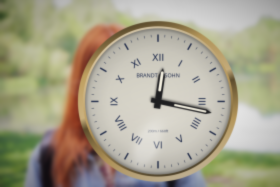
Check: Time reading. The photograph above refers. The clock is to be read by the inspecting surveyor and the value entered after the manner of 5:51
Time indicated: 12:17
